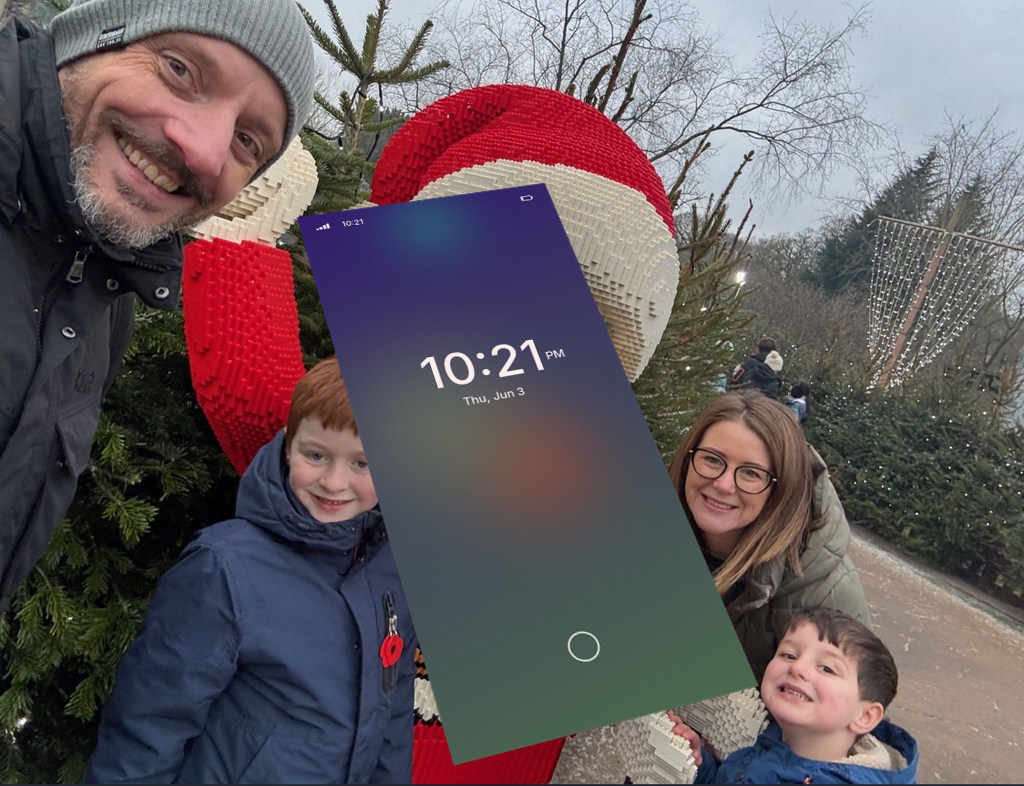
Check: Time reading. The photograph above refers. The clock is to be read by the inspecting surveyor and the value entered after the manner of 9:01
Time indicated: 10:21
